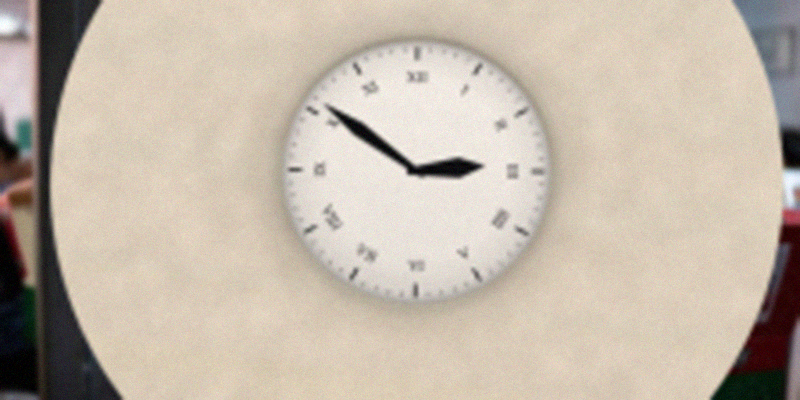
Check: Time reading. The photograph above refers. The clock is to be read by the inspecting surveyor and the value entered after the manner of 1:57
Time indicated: 2:51
